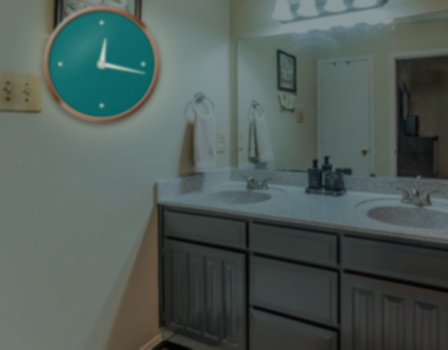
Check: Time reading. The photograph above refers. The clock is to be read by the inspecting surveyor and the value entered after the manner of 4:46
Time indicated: 12:17
